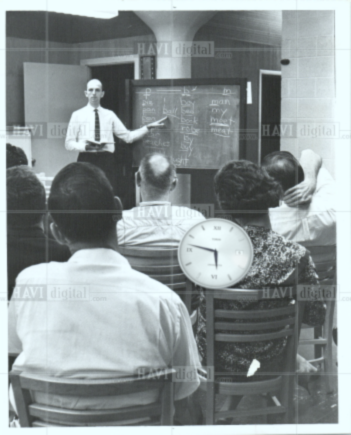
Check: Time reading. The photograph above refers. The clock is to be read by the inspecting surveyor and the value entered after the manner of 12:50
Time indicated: 5:47
